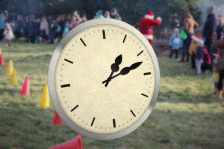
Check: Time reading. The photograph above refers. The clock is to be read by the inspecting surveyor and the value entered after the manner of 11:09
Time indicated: 1:12
